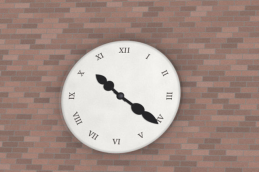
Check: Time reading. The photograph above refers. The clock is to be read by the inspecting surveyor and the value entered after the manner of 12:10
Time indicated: 10:21
